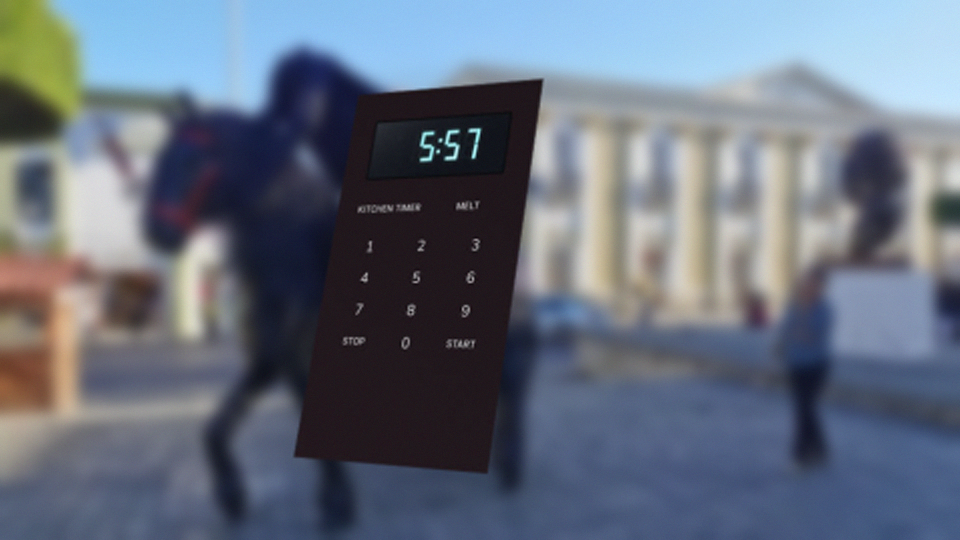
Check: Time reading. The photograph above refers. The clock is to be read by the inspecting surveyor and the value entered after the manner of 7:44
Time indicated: 5:57
